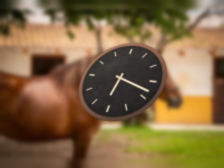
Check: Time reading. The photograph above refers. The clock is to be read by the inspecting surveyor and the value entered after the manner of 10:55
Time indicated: 6:18
